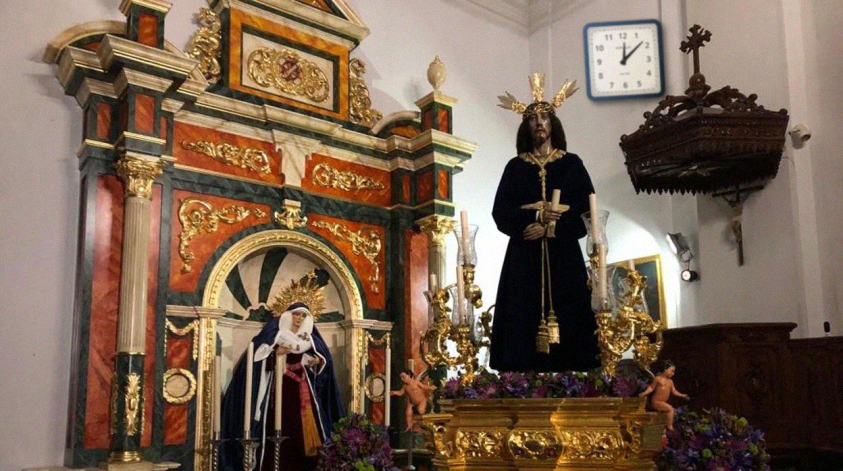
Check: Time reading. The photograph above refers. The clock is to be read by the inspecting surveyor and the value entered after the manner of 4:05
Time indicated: 12:08
